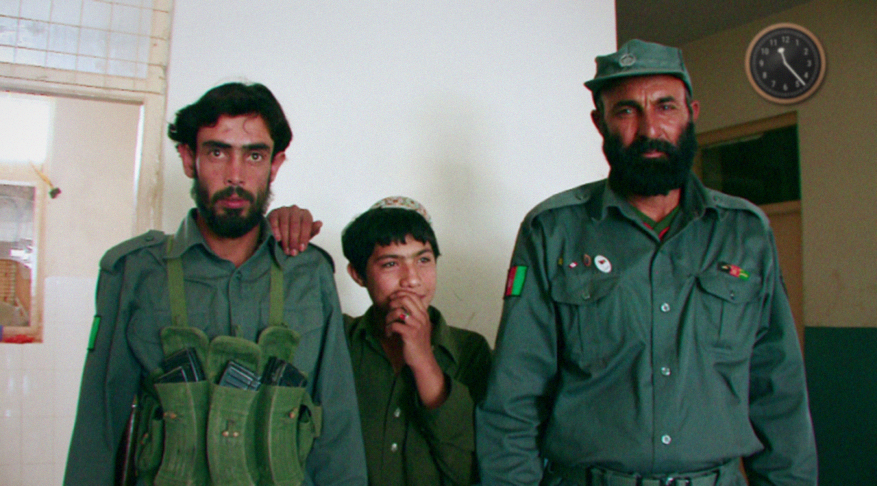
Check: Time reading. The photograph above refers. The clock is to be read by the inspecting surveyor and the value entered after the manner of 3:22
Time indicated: 11:23
